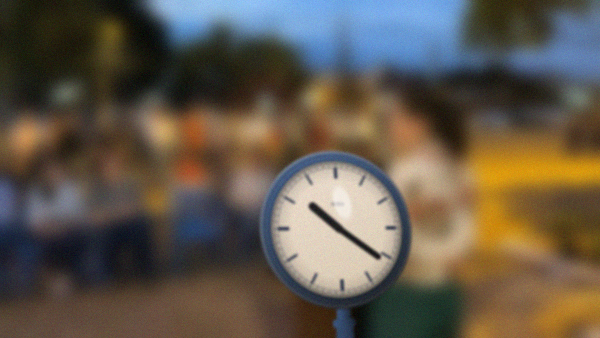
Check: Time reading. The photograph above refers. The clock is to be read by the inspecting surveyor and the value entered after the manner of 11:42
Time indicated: 10:21
